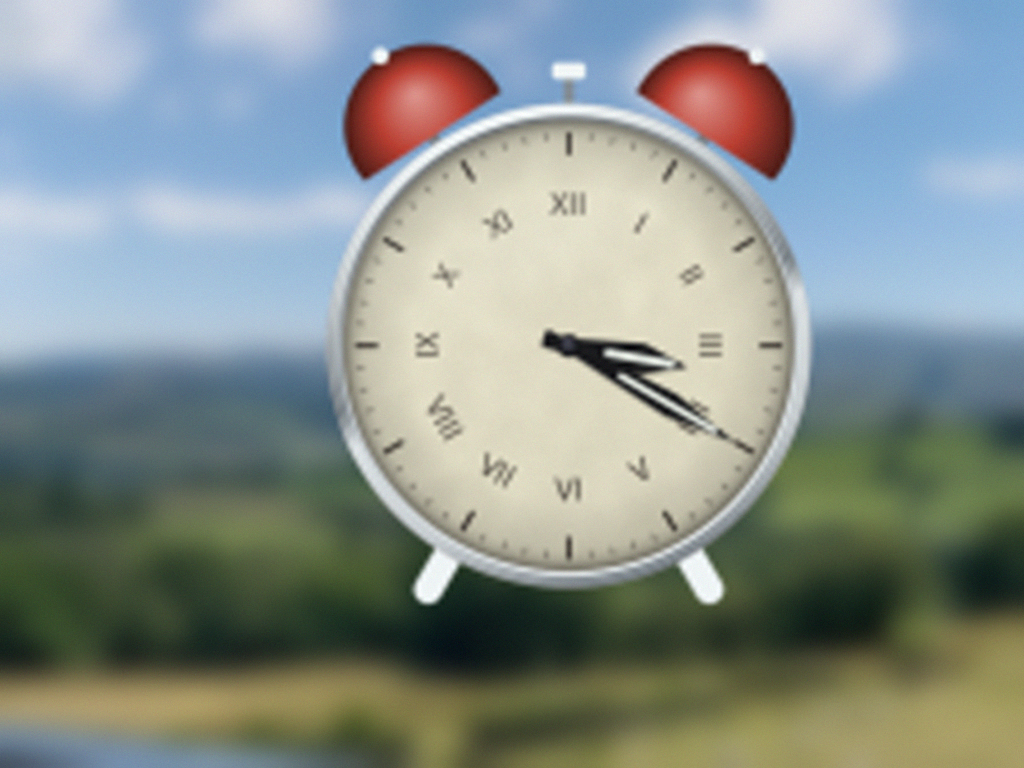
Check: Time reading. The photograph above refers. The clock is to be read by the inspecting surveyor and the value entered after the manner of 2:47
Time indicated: 3:20
